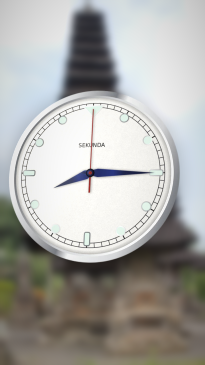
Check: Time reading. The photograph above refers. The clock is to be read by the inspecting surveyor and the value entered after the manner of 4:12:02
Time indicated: 8:15:00
